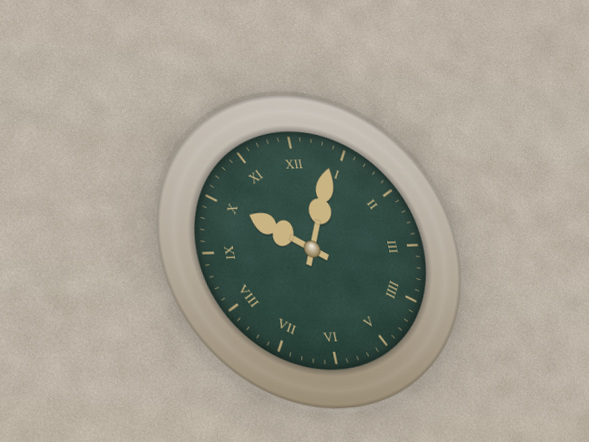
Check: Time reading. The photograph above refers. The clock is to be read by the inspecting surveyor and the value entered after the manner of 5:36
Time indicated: 10:04
